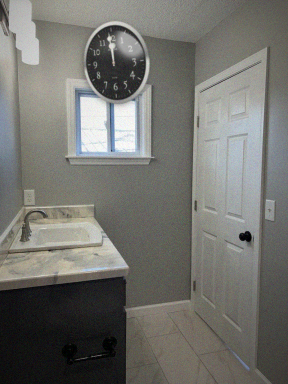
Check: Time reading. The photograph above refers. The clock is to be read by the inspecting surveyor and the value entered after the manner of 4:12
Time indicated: 11:59
